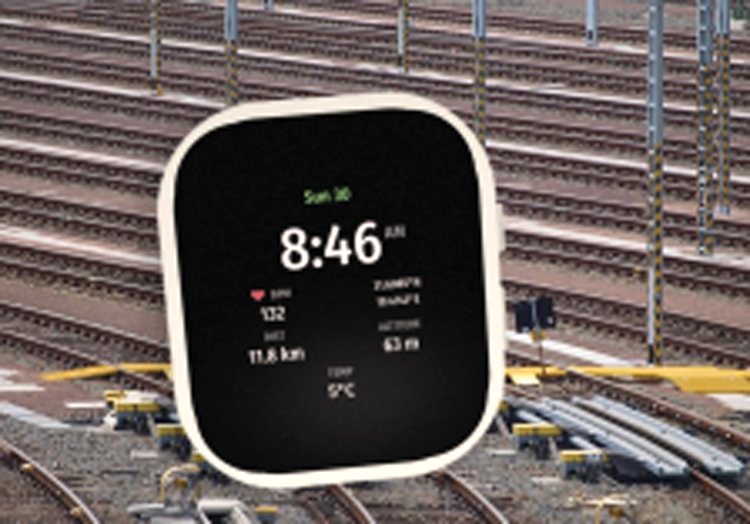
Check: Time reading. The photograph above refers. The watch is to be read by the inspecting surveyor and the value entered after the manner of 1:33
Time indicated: 8:46
